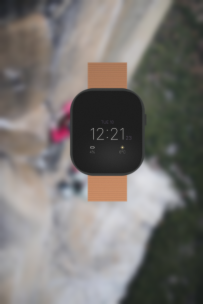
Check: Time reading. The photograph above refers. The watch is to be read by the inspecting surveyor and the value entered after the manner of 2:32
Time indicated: 12:21
